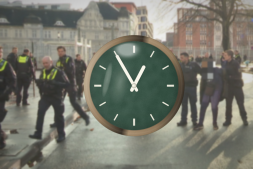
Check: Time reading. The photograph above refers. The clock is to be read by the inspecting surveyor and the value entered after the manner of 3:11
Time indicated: 12:55
